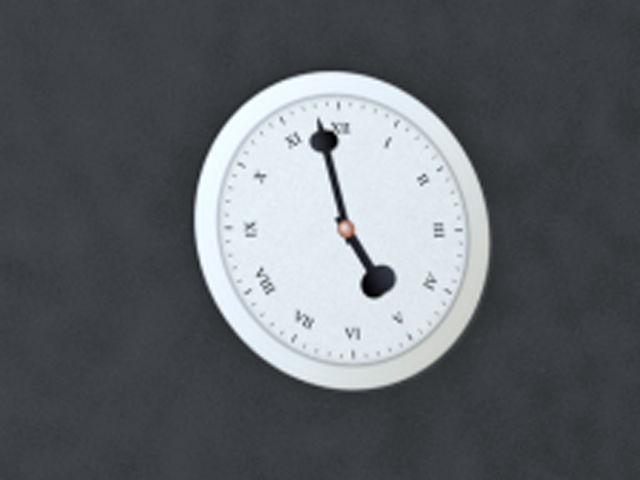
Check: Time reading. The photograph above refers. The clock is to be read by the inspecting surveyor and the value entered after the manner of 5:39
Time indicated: 4:58
